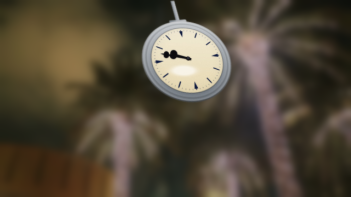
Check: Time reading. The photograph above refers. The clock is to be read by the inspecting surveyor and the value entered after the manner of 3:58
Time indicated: 9:48
